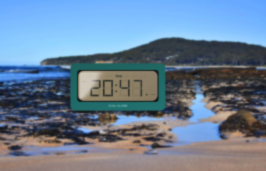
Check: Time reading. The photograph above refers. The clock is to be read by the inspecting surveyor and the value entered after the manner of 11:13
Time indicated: 20:47
